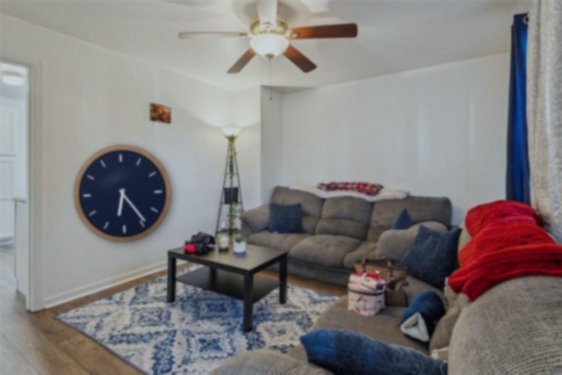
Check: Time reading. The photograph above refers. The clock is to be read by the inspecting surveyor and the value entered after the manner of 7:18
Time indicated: 6:24
